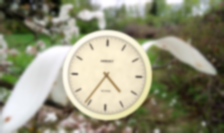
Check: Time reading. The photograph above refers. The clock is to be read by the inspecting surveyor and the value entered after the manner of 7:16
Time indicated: 4:36
